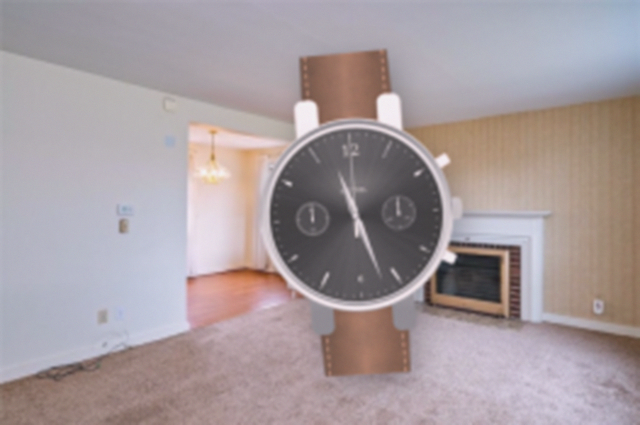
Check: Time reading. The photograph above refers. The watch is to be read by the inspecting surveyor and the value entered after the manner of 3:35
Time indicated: 11:27
